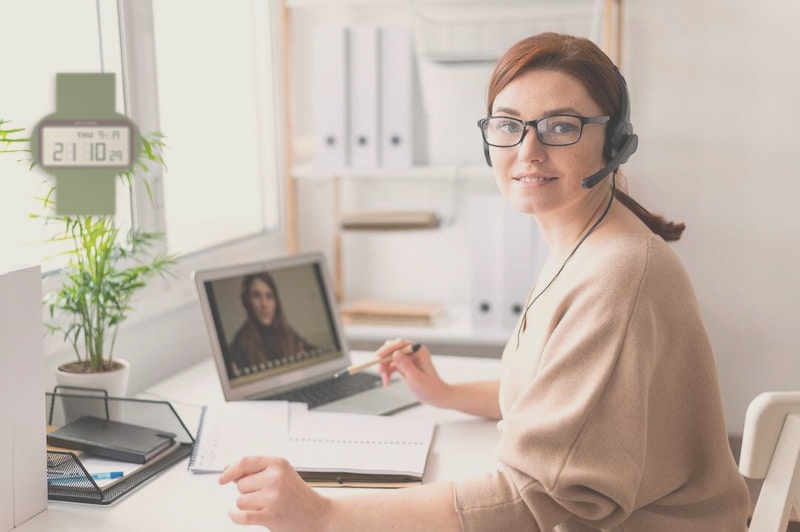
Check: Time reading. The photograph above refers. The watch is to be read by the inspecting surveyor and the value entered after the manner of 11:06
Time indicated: 21:10
